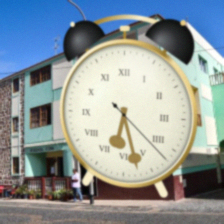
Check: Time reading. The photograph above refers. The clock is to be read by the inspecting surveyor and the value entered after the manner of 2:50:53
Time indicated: 6:27:22
